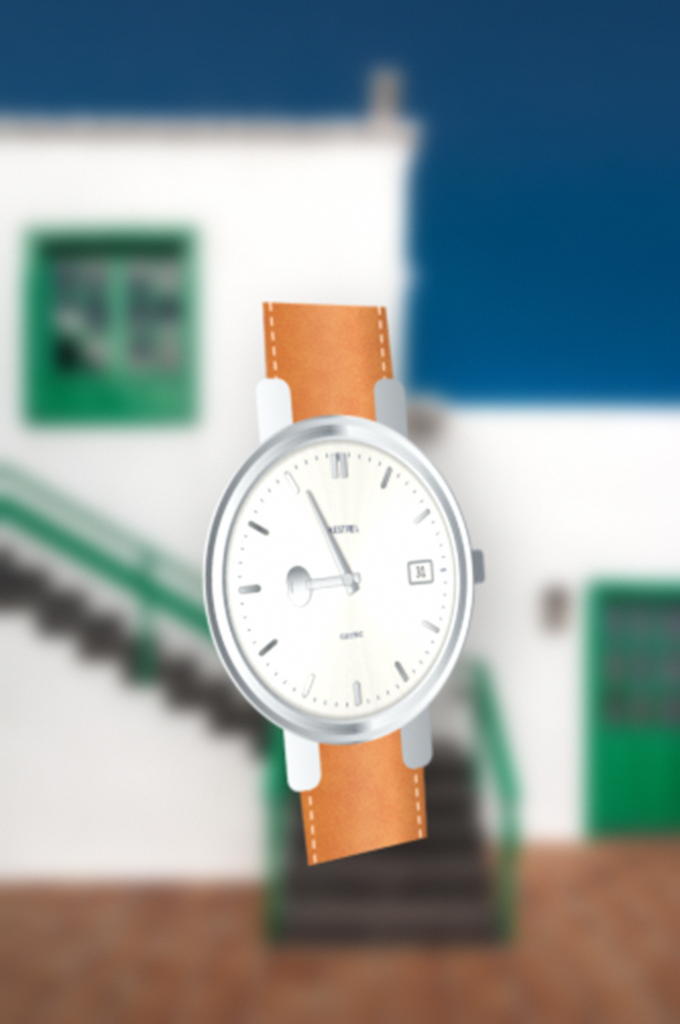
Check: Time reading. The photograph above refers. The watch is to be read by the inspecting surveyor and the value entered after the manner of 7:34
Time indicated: 8:56
